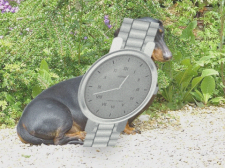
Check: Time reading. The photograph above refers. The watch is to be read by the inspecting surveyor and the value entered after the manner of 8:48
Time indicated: 12:42
